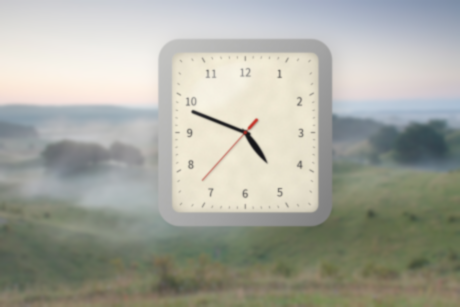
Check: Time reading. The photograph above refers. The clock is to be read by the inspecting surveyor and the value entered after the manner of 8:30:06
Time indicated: 4:48:37
